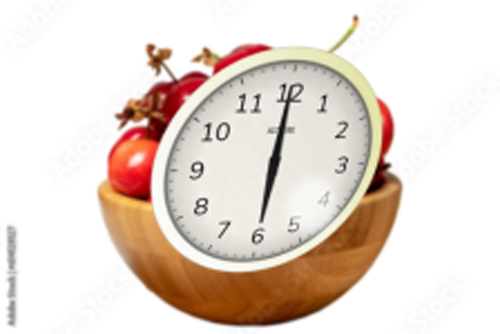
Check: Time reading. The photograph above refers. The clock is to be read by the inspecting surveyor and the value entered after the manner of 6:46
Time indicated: 6:00
